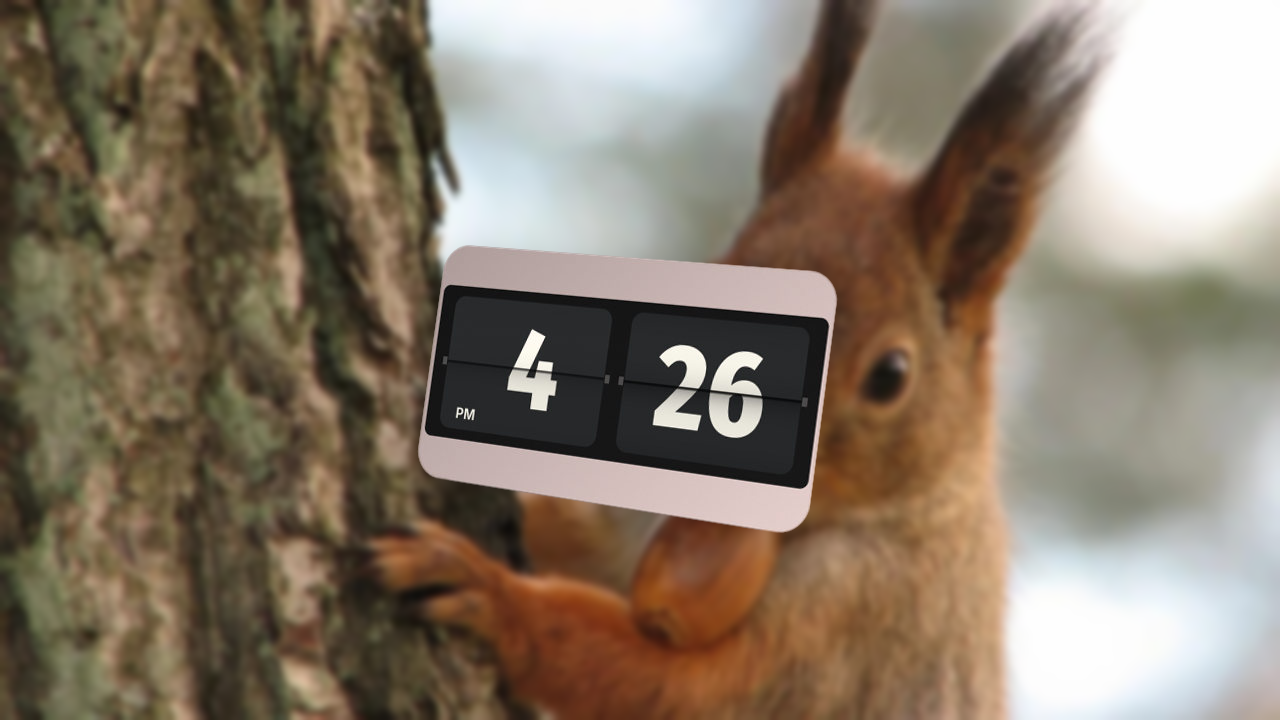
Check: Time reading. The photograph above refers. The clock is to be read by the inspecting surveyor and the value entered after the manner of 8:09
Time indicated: 4:26
